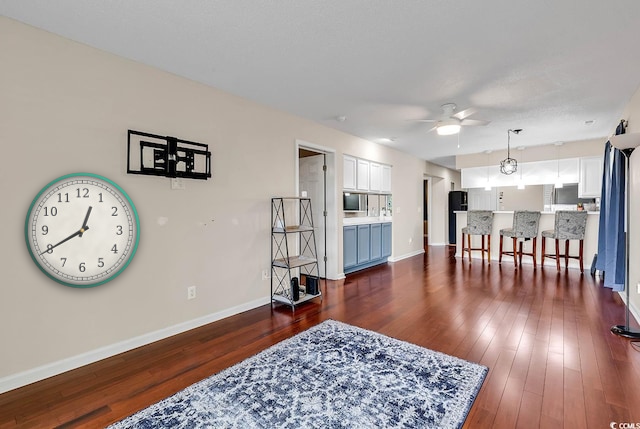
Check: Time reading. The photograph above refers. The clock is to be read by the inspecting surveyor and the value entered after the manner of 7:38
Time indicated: 12:40
